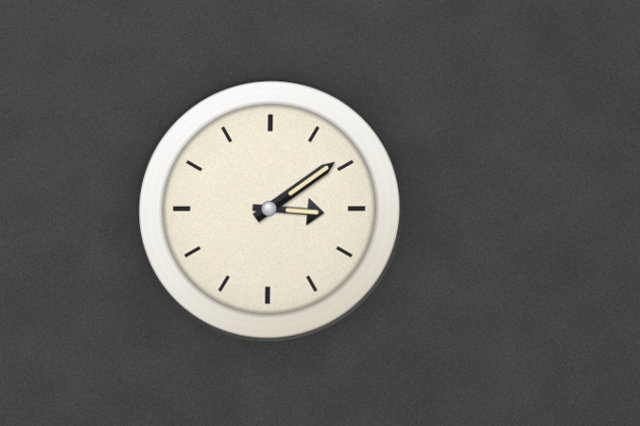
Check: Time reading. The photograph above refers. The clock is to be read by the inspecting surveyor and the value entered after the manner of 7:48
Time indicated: 3:09
